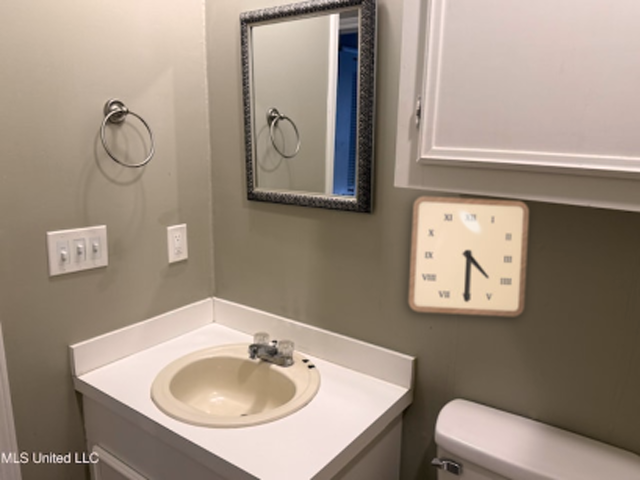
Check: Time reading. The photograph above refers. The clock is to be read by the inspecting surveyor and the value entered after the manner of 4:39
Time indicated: 4:30
